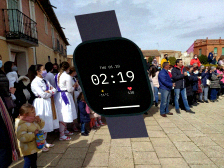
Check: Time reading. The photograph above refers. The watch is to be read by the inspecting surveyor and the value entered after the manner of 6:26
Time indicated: 2:19
